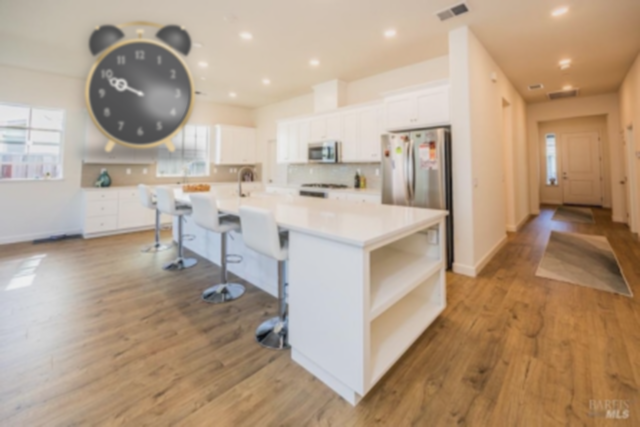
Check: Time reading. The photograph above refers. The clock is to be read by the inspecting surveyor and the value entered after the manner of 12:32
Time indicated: 9:49
